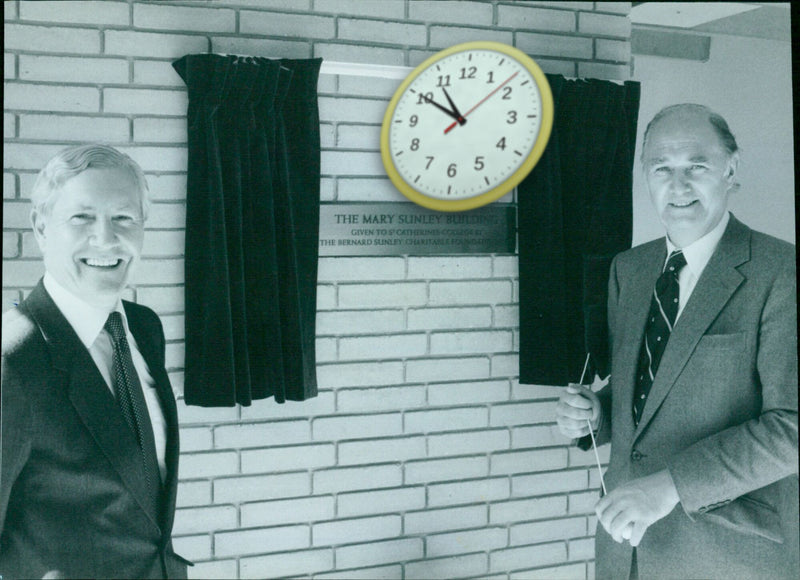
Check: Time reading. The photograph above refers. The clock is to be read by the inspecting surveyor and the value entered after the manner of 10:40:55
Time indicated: 10:50:08
